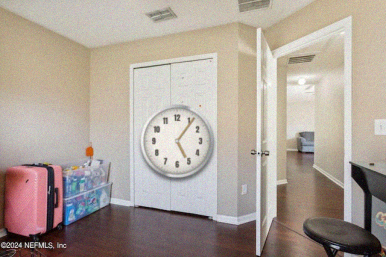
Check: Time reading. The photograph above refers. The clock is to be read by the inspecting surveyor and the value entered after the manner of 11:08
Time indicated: 5:06
